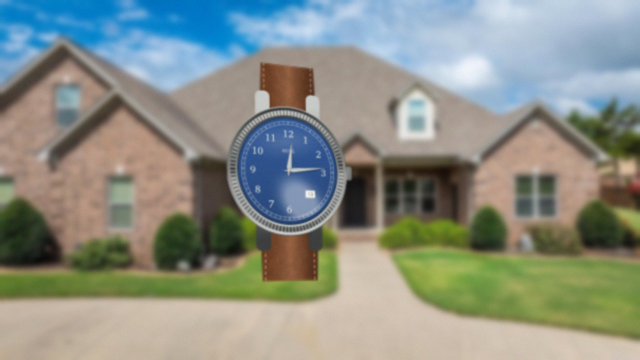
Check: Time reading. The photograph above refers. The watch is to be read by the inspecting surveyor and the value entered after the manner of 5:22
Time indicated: 12:14
